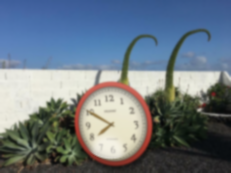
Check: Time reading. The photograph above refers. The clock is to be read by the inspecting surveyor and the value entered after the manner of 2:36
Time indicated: 7:50
